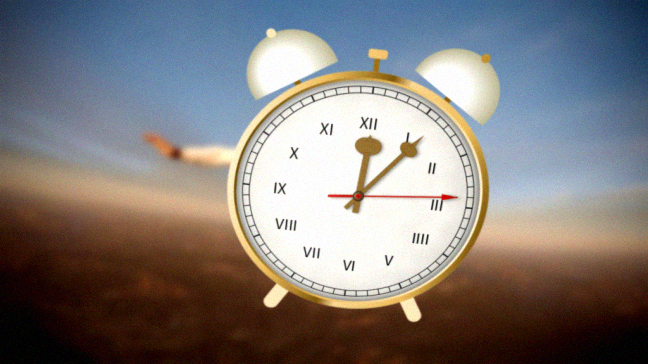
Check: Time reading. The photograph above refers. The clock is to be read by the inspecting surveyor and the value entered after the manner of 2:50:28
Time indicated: 12:06:14
